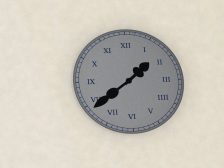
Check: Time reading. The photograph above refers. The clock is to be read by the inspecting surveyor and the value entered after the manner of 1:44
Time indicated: 1:39
